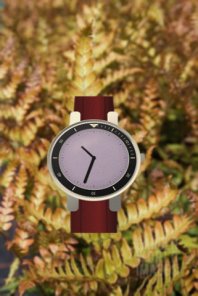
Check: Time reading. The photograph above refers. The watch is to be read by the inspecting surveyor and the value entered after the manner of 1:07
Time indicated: 10:33
